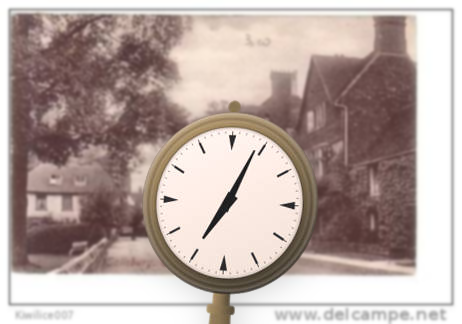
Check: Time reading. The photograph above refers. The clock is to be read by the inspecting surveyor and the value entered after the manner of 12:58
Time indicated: 7:04
